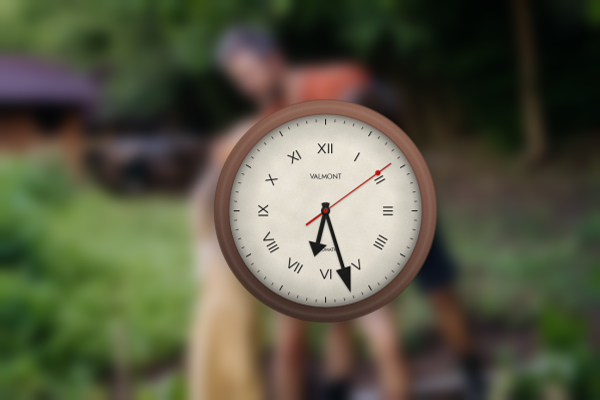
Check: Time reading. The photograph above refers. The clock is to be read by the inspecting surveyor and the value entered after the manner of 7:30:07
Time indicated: 6:27:09
